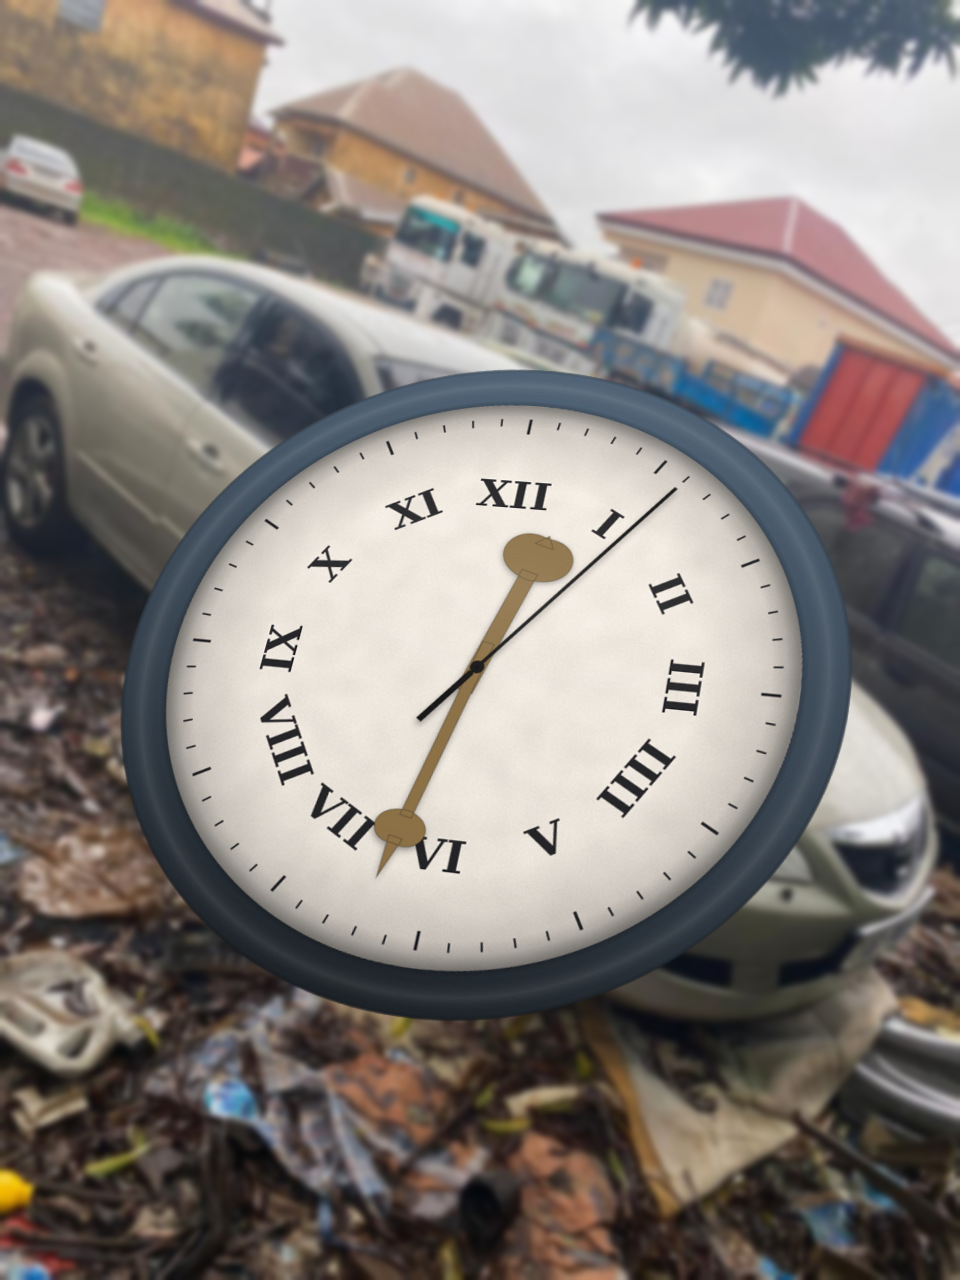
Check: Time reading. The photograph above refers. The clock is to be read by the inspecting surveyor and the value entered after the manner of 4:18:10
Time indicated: 12:32:06
